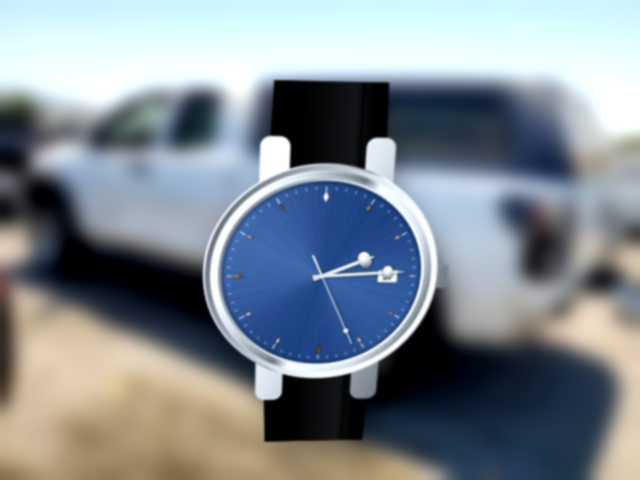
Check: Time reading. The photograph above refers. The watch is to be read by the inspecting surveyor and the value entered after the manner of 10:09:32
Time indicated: 2:14:26
